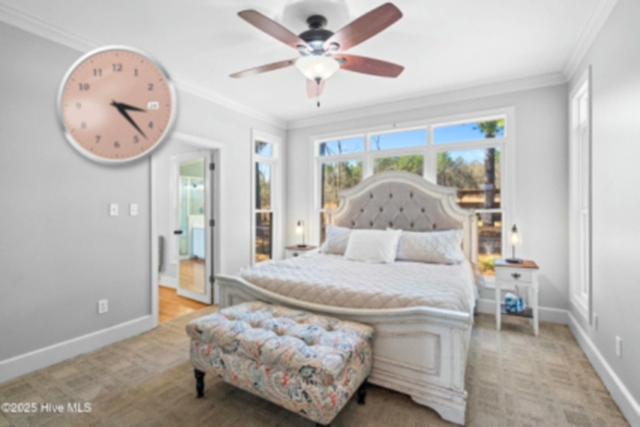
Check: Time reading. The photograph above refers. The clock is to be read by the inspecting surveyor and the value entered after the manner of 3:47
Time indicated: 3:23
